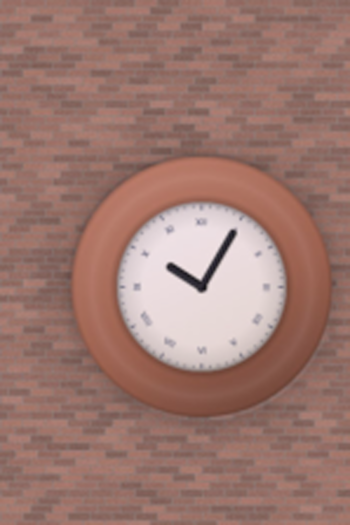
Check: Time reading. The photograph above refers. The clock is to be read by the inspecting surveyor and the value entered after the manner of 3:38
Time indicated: 10:05
